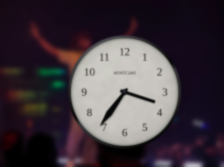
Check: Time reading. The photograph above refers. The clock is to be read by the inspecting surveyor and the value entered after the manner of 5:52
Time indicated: 3:36
